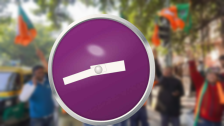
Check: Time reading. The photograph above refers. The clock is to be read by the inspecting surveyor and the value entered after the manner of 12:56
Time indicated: 2:42
